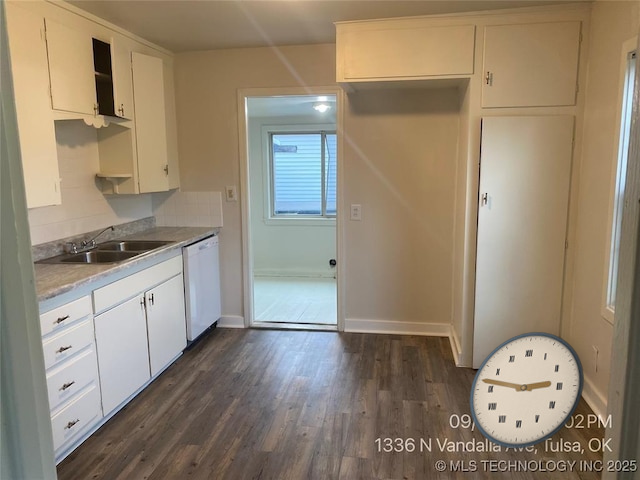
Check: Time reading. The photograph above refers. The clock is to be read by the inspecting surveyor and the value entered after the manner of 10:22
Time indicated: 2:47
